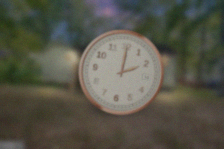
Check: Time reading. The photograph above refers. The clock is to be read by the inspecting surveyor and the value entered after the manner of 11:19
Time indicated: 2:00
